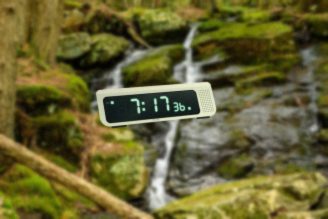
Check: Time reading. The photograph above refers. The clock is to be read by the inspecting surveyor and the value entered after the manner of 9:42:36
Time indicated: 7:17:36
